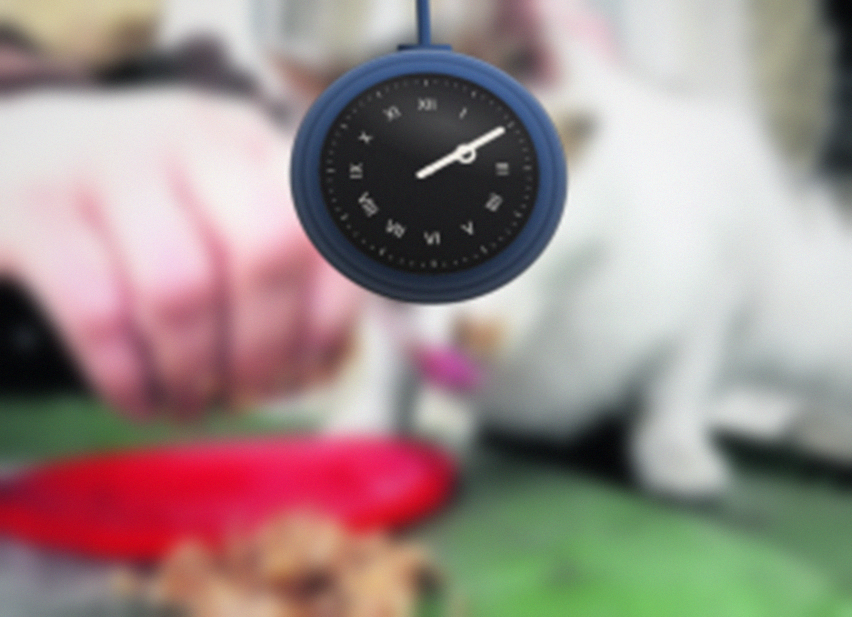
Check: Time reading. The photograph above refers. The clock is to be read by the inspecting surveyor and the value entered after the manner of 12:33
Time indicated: 2:10
